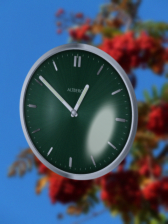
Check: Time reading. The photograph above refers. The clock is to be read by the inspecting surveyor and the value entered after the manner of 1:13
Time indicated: 12:51
